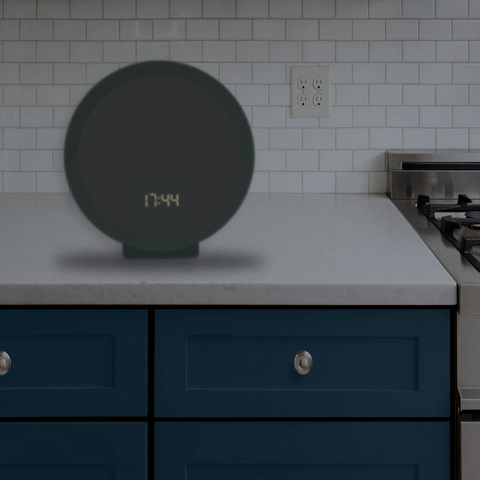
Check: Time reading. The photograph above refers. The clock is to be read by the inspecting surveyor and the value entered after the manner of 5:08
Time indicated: 17:44
